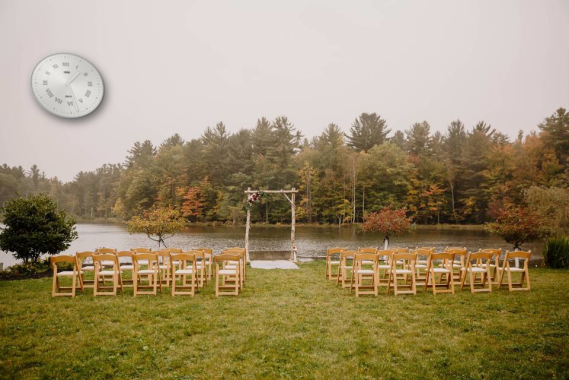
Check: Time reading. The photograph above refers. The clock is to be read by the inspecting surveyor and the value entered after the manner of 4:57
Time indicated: 1:28
